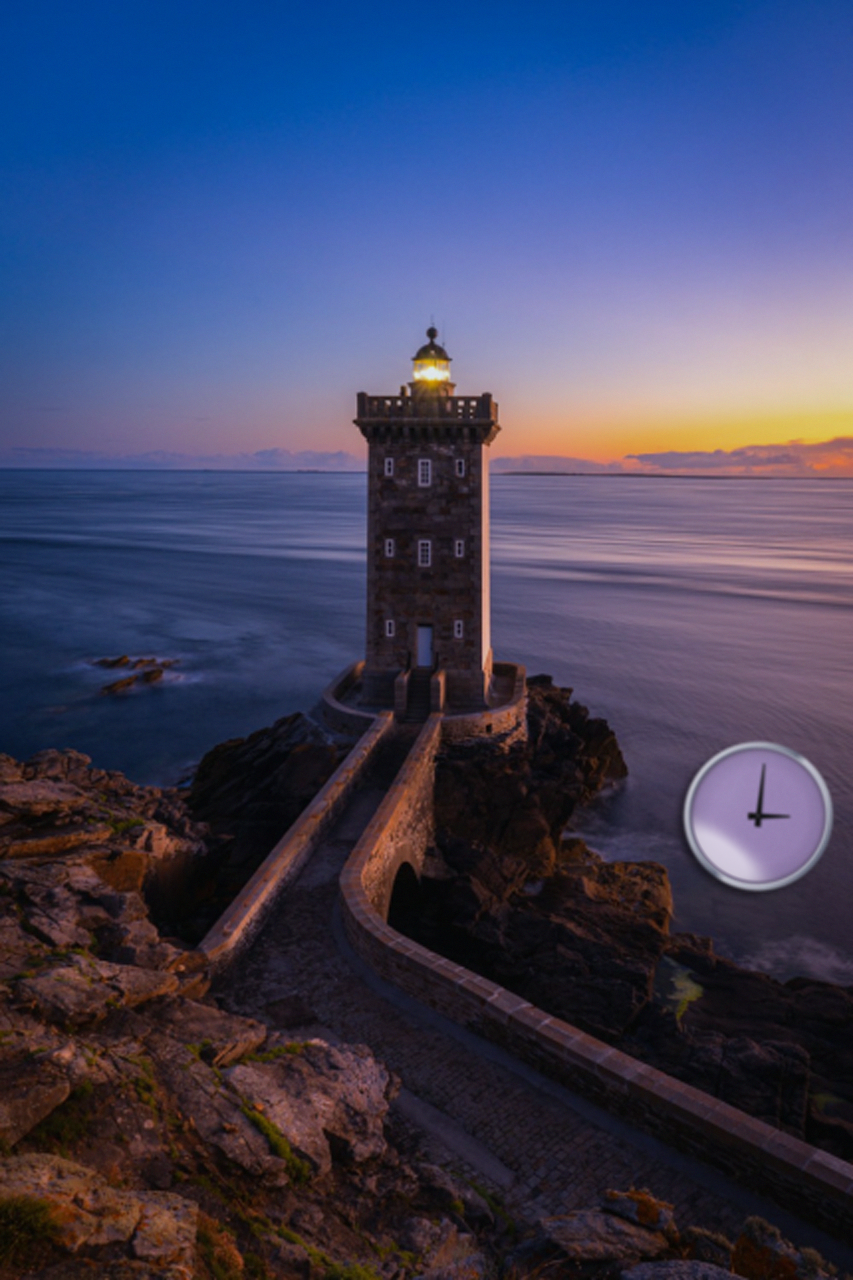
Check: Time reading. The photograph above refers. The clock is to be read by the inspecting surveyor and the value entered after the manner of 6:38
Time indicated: 3:01
